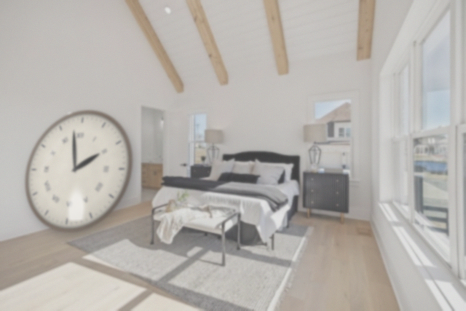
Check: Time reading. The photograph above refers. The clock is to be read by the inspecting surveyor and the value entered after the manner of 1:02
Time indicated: 1:58
